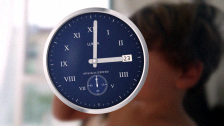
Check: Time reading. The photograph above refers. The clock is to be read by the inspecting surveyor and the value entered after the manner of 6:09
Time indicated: 3:01
